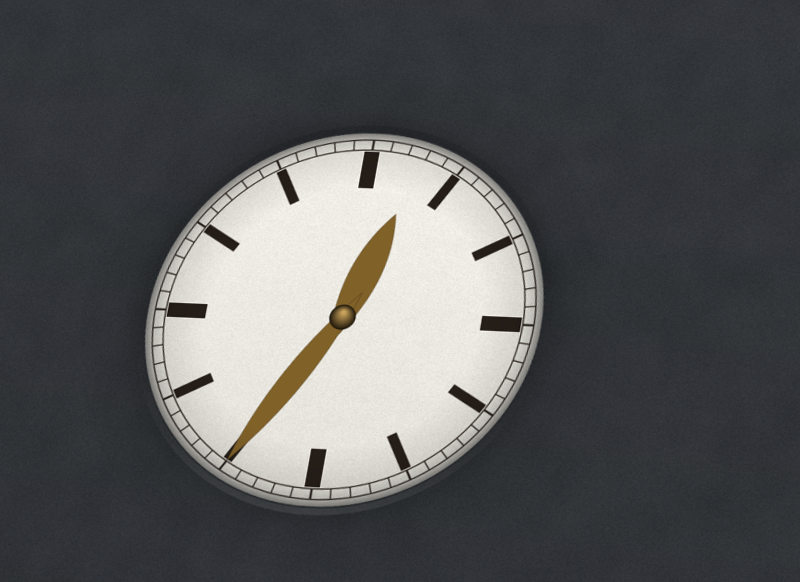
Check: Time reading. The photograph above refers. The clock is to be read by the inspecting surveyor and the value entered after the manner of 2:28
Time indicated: 12:35
